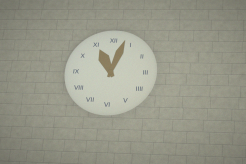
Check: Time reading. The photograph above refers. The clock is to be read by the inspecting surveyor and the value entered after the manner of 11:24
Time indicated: 11:03
